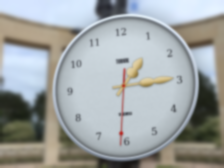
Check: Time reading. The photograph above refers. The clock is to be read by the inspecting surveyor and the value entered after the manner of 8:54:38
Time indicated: 1:14:31
